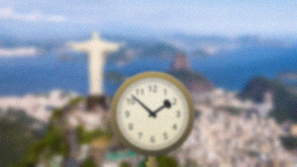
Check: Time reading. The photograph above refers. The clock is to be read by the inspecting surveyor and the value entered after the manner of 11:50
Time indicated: 1:52
